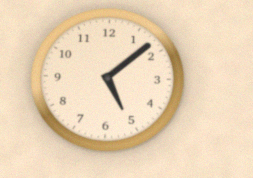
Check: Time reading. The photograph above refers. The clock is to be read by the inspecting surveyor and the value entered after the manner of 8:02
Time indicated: 5:08
